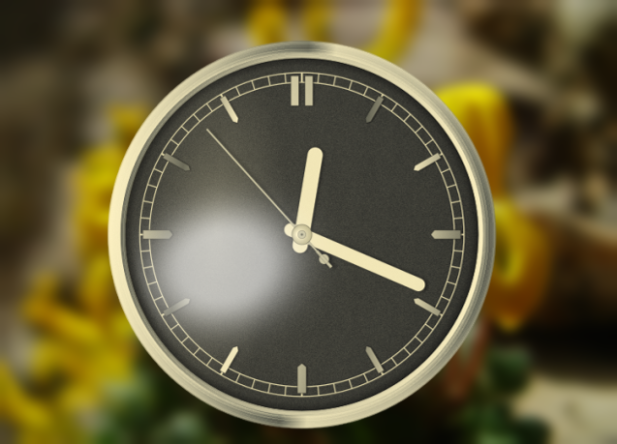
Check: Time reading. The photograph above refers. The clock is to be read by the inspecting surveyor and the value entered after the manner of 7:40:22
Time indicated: 12:18:53
